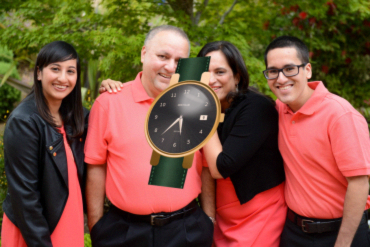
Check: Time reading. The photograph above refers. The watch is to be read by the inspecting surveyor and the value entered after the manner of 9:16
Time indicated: 5:37
